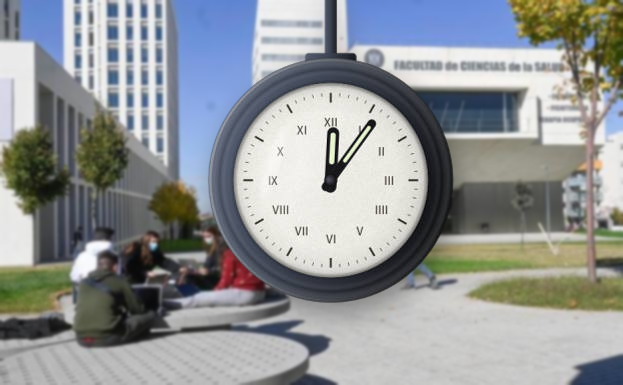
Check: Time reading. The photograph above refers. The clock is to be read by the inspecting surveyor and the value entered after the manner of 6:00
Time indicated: 12:06
